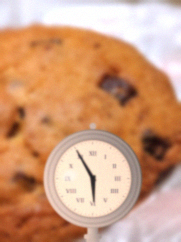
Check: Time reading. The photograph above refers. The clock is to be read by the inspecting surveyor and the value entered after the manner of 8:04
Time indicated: 5:55
